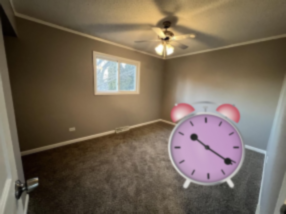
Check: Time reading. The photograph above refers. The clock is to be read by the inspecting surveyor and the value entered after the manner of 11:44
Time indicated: 10:21
